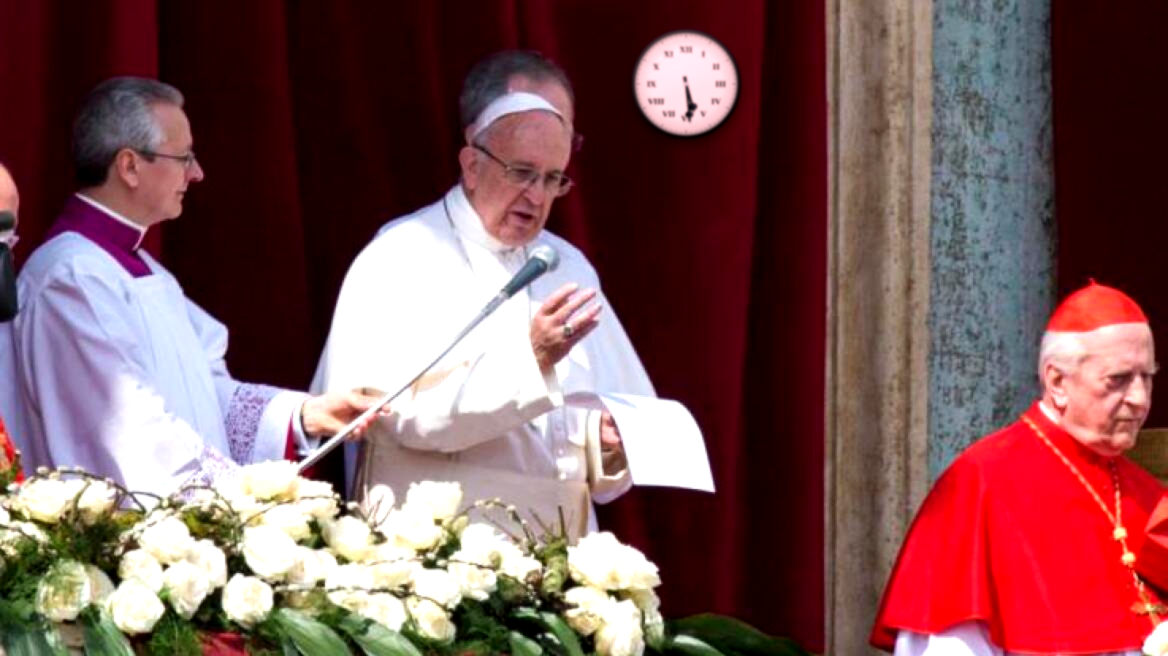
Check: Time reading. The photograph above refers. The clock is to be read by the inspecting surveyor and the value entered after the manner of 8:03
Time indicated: 5:29
